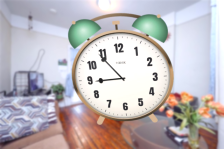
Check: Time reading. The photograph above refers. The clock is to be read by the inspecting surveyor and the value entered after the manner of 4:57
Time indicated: 8:54
